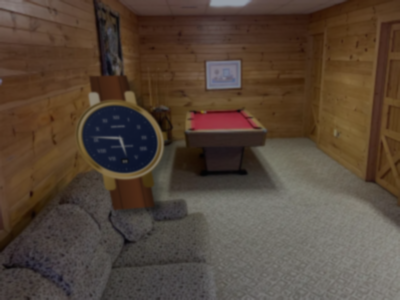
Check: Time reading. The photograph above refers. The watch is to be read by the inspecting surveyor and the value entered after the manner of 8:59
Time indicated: 5:46
